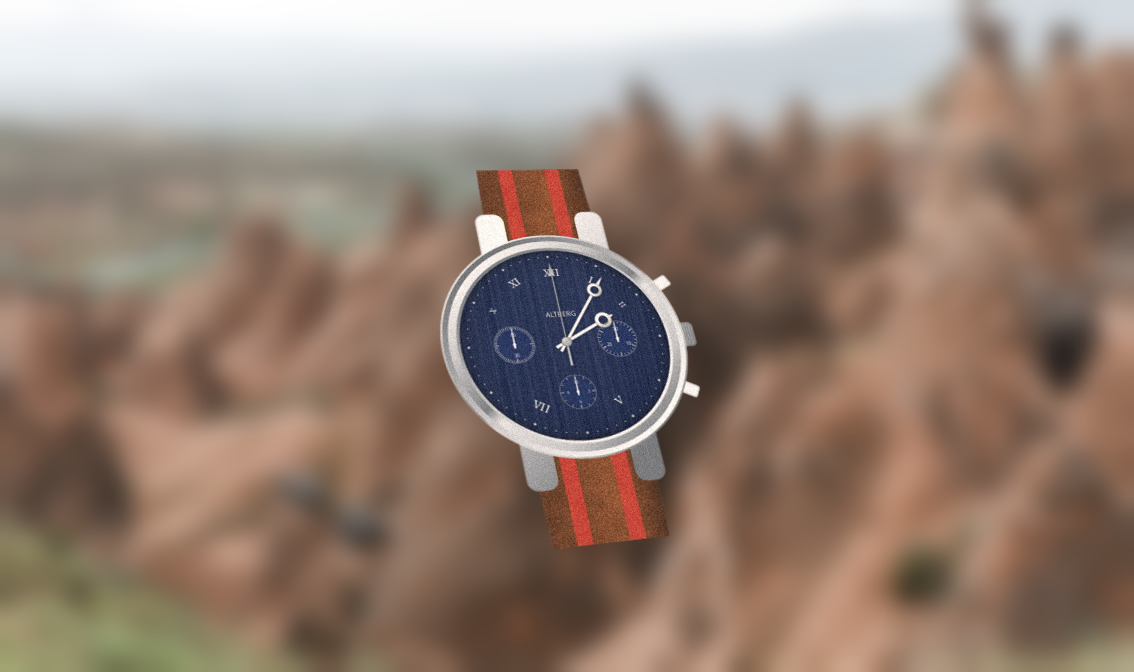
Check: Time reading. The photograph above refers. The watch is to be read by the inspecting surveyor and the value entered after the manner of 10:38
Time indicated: 2:06
